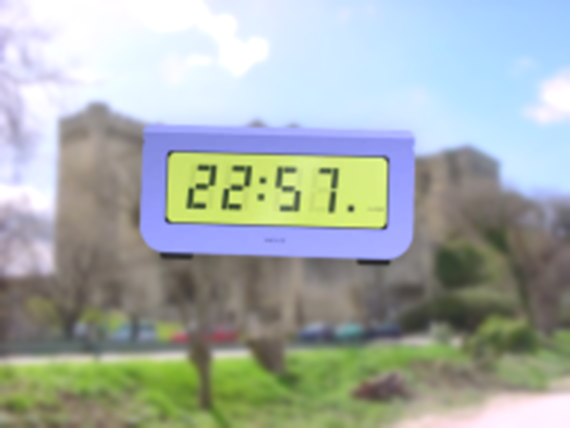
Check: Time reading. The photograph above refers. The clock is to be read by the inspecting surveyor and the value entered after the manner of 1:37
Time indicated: 22:57
